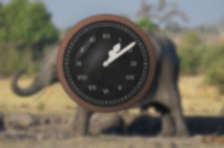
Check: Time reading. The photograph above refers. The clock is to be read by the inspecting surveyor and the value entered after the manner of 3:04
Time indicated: 1:09
